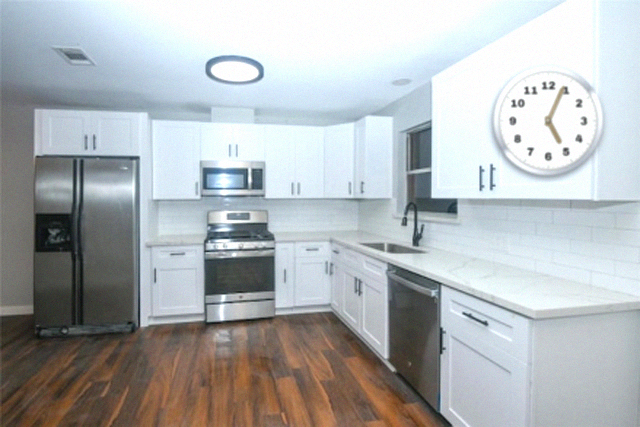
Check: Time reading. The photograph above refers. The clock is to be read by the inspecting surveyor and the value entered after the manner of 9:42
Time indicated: 5:04
